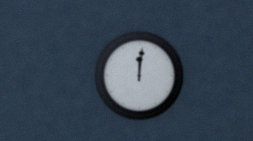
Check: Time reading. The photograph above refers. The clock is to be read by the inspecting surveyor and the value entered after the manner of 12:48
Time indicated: 12:01
